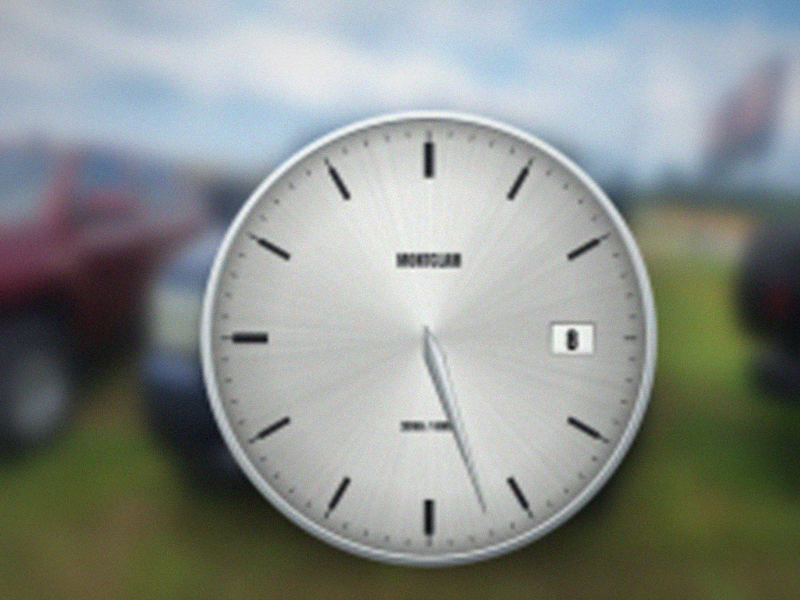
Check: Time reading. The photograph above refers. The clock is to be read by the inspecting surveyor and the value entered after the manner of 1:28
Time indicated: 5:27
